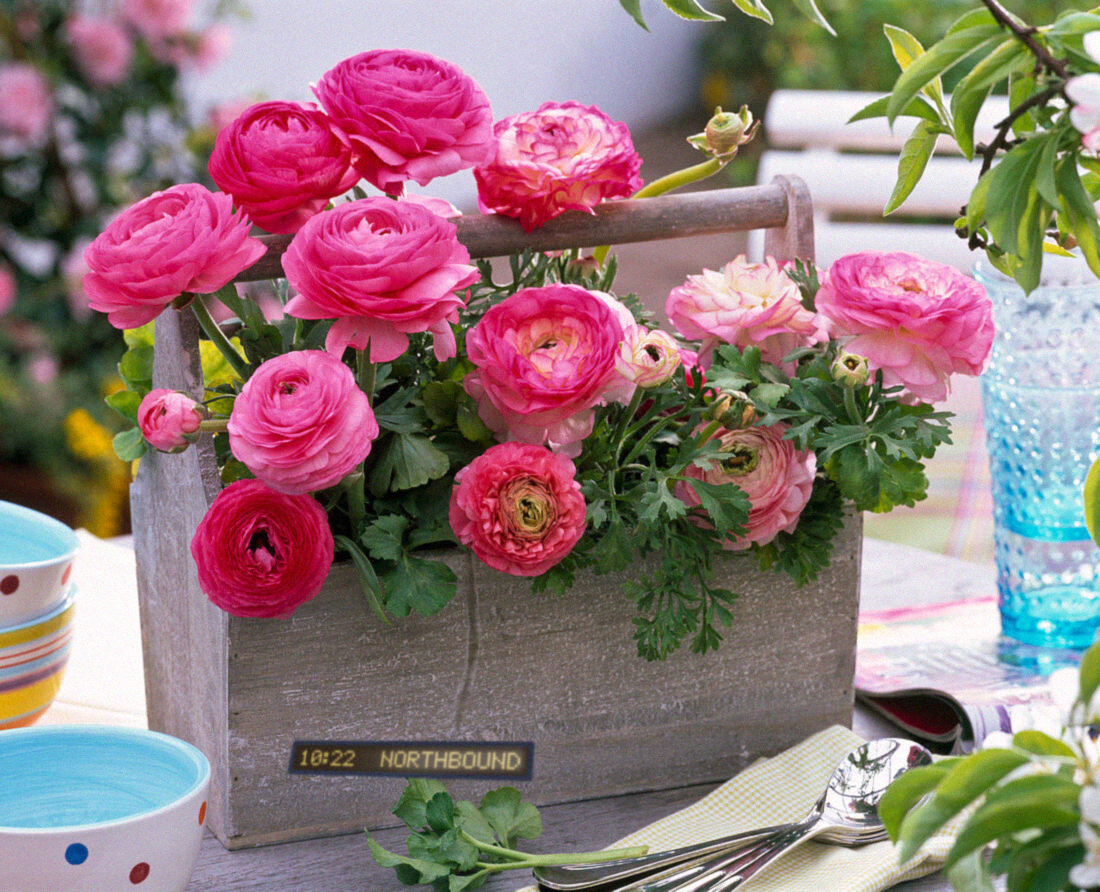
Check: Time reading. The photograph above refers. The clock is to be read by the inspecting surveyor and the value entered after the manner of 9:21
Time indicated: 10:22
